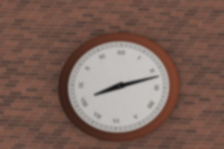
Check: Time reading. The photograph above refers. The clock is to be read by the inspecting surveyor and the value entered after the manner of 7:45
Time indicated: 8:12
